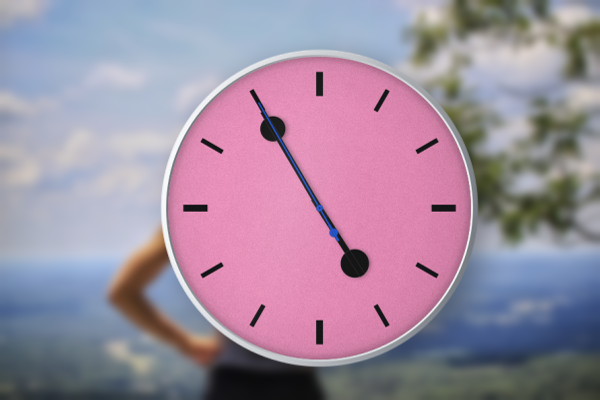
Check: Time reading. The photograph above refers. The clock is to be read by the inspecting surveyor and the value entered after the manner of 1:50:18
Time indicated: 4:54:55
